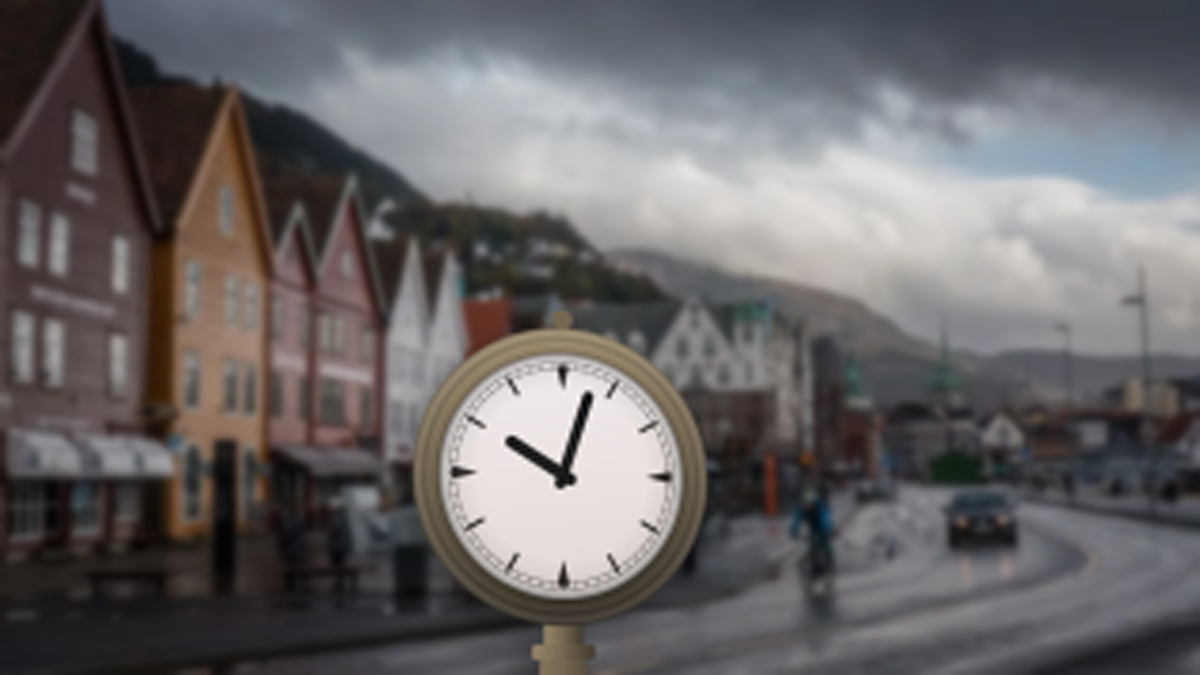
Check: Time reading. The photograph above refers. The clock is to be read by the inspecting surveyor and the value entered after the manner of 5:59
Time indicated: 10:03
